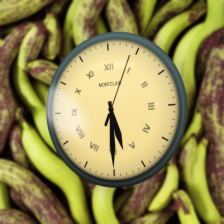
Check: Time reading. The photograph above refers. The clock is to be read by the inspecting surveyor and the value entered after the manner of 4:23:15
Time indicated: 5:30:04
